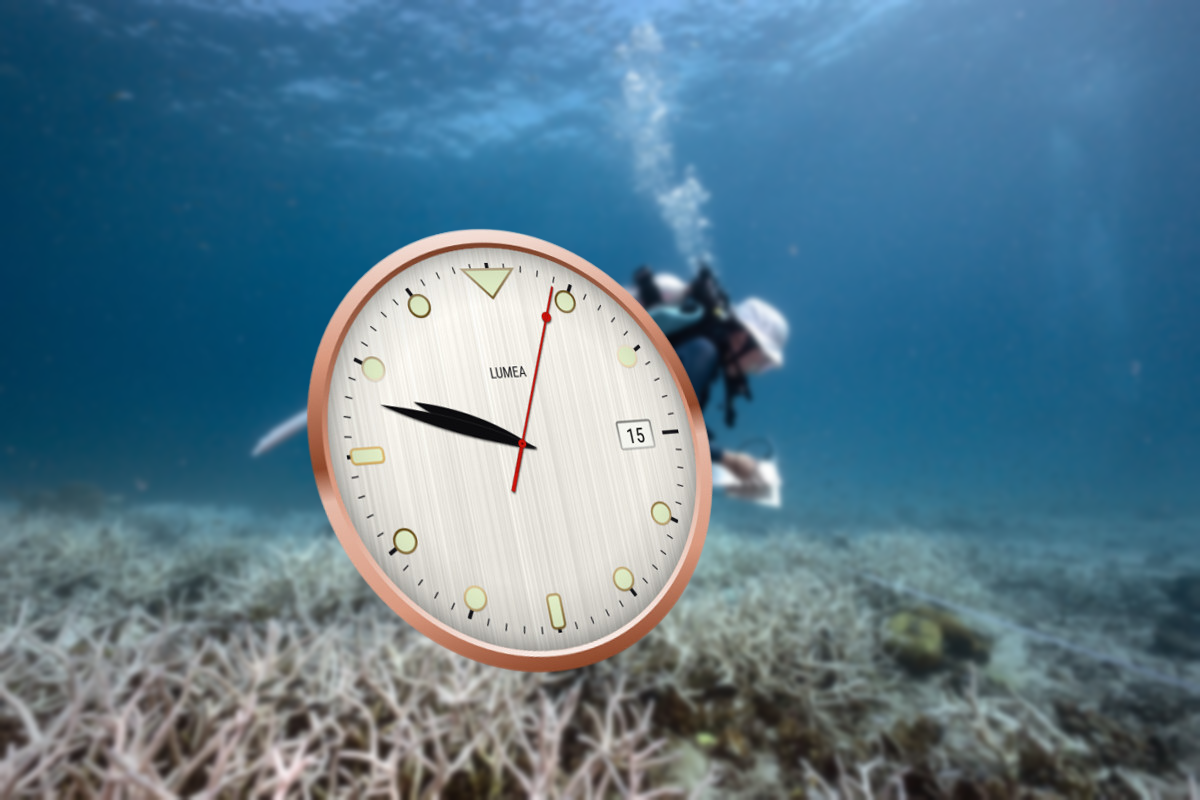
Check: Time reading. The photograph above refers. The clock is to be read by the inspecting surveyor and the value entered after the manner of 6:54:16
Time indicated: 9:48:04
